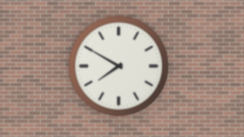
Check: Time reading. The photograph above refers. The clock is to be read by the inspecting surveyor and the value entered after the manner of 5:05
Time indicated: 7:50
